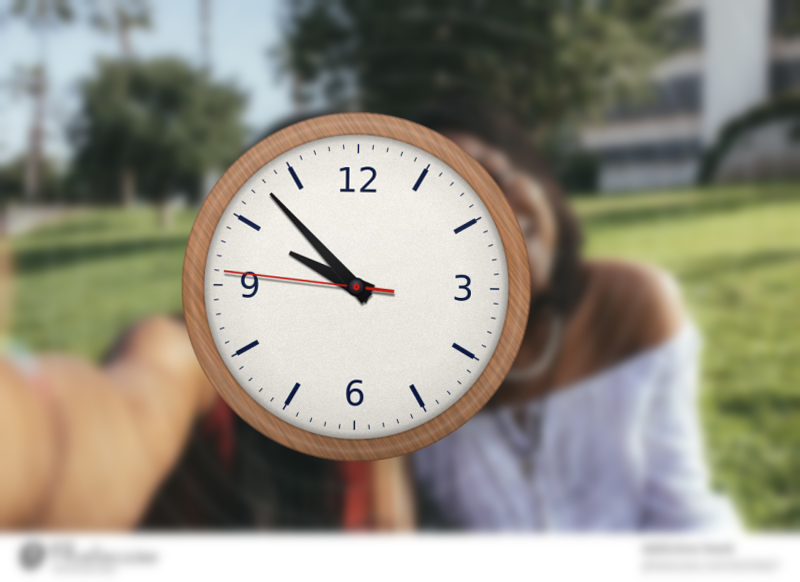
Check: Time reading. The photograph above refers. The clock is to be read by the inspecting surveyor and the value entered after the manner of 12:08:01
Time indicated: 9:52:46
